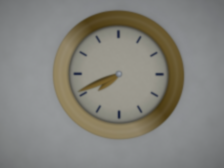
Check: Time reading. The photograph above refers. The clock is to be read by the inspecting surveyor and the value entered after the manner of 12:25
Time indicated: 7:41
